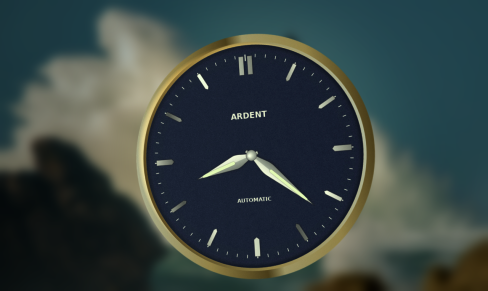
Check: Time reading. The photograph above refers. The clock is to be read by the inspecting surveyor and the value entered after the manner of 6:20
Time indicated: 8:22
